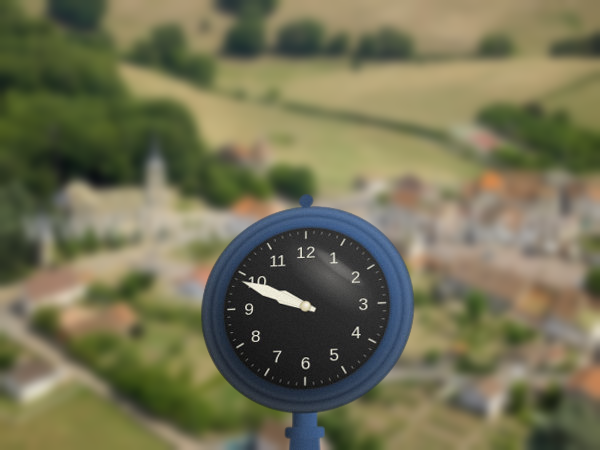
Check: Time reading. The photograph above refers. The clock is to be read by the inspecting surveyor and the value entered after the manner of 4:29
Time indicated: 9:49
